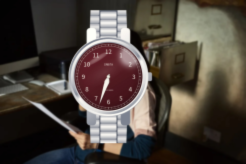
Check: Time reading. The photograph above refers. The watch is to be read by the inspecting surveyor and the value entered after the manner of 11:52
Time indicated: 6:33
